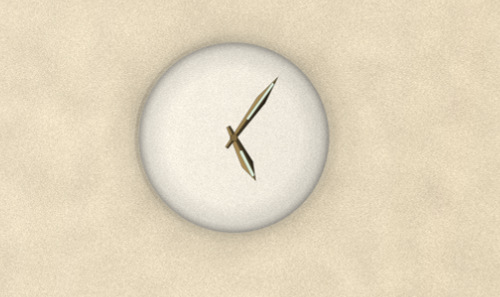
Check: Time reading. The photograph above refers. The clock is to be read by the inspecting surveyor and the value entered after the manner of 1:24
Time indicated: 5:06
